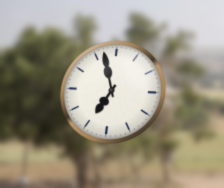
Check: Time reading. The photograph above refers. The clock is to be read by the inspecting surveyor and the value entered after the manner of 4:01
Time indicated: 6:57
